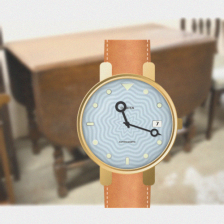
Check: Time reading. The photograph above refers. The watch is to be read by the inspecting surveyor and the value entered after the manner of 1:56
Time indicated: 11:18
